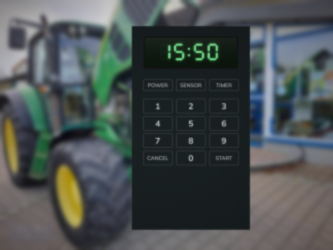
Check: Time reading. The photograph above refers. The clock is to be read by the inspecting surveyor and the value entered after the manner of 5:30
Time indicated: 15:50
